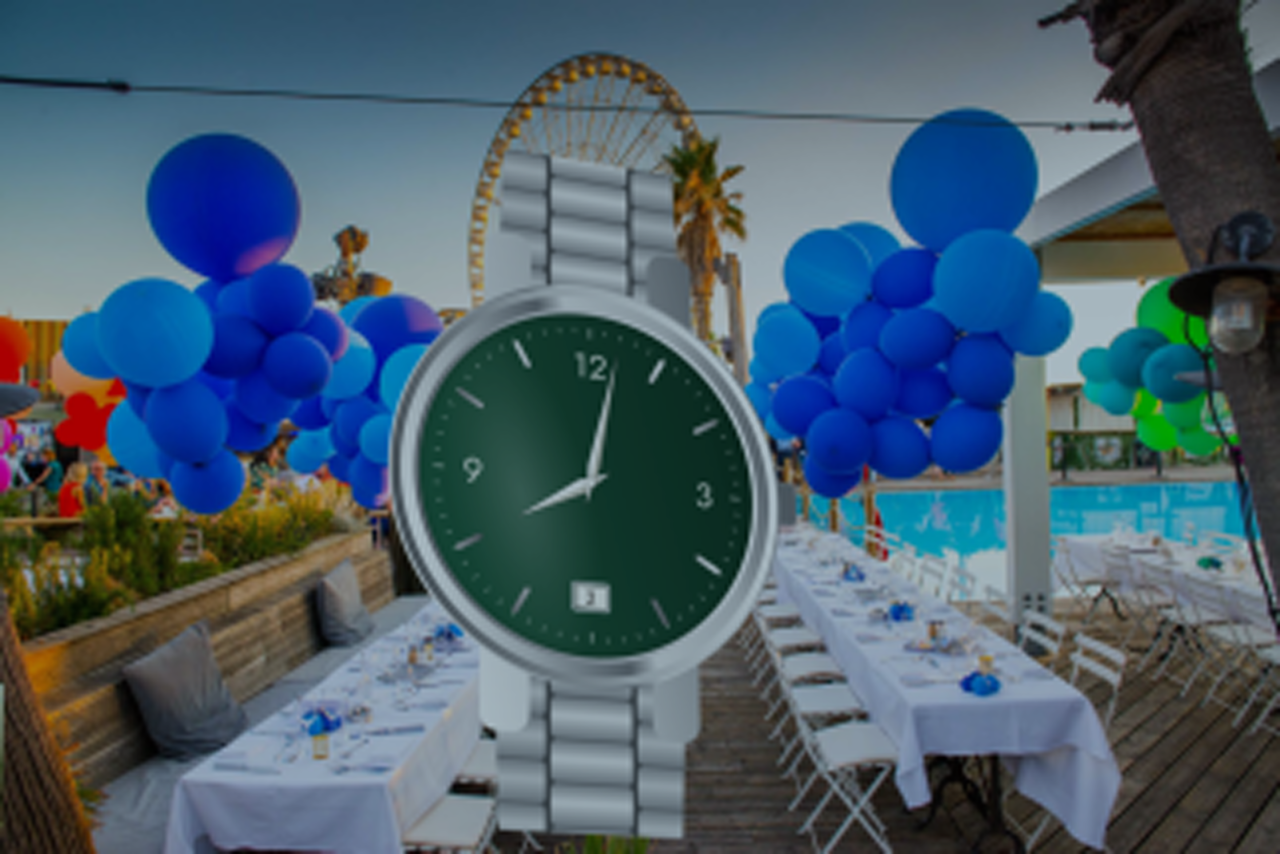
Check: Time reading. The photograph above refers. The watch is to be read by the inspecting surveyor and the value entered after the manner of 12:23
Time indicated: 8:02
